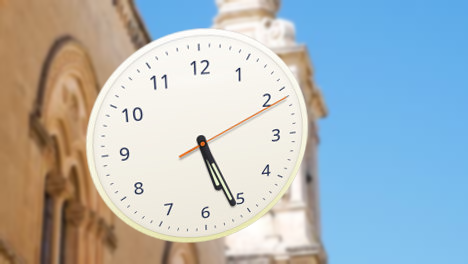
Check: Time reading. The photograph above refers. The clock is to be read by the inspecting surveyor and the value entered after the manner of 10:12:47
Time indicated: 5:26:11
